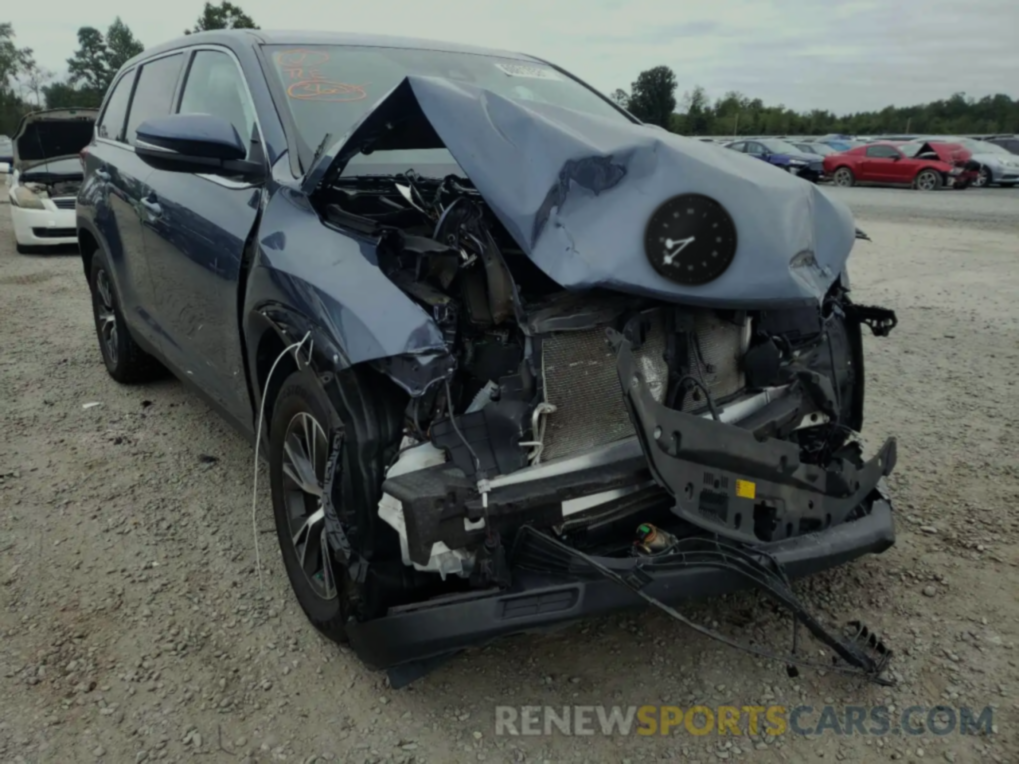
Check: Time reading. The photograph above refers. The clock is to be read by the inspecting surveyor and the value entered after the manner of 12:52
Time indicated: 8:38
